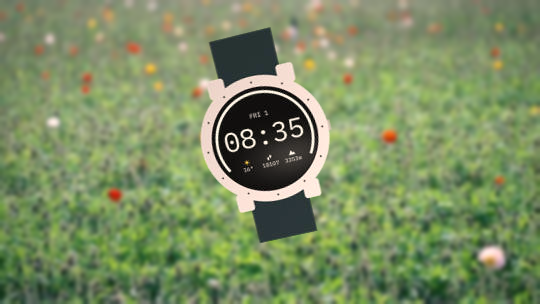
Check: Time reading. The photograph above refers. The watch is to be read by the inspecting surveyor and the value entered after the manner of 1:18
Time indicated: 8:35
